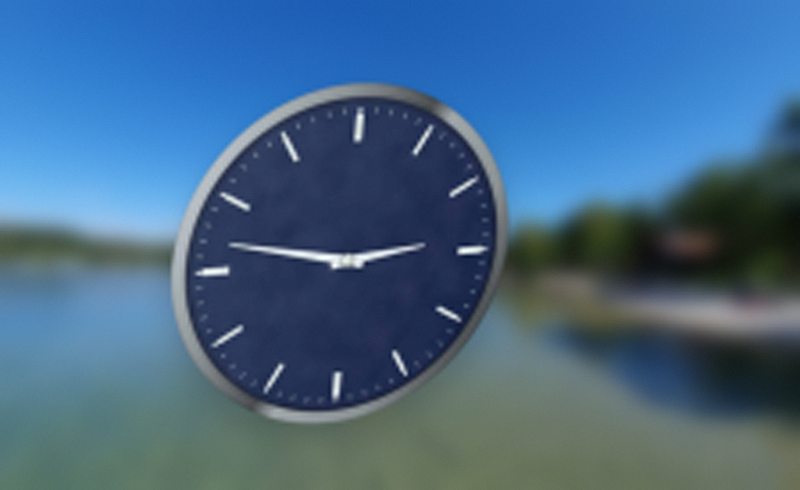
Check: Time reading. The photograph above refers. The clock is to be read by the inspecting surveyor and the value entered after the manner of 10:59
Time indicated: 2:47
